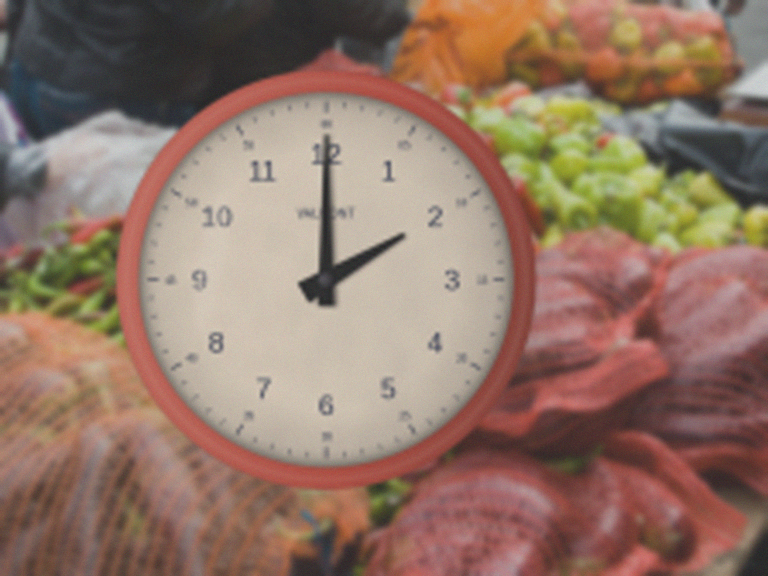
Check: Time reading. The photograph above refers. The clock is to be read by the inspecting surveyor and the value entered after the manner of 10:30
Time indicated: 2:00
